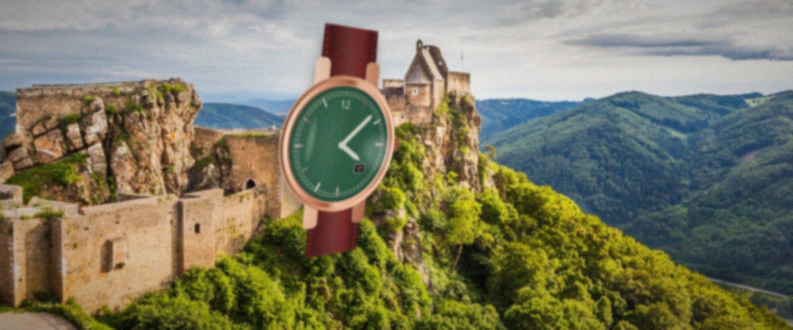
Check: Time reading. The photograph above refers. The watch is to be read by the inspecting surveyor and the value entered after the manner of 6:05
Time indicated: 4:08
